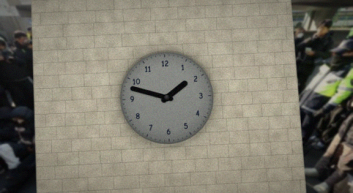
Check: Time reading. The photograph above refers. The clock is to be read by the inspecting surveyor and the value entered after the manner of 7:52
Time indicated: 1:48
